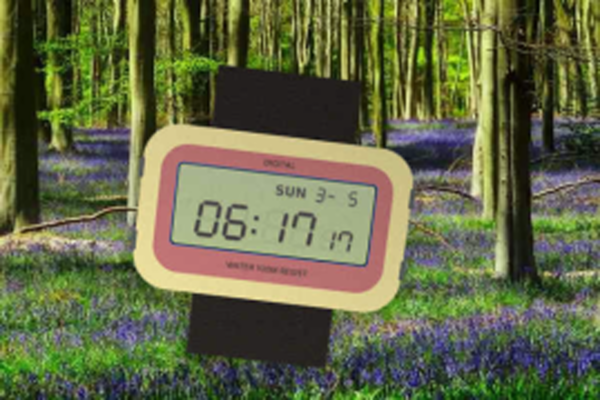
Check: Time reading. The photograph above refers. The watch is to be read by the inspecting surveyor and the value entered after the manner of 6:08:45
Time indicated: 6:17:17
